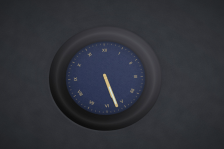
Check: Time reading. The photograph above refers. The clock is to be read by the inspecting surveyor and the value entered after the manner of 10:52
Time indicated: 5:27
